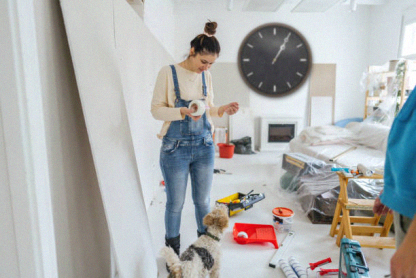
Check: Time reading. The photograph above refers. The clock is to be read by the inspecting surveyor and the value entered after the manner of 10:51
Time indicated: 1:05
